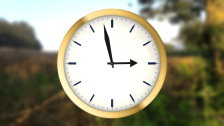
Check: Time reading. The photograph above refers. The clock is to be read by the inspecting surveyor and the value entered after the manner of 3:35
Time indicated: 2:58
